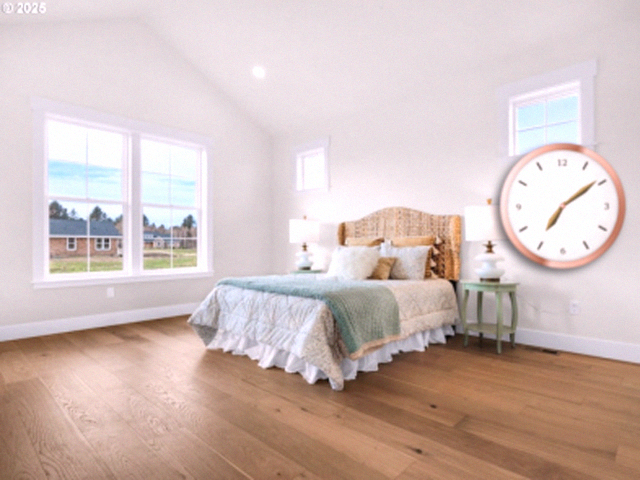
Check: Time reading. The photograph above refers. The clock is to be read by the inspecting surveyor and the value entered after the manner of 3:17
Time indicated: 7:09
